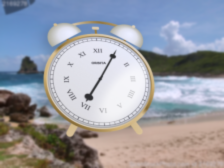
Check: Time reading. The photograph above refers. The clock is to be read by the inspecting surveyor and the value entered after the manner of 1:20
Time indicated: 7:05
